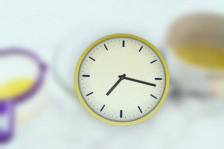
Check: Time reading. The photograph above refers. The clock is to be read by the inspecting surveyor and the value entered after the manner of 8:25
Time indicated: 7:17
